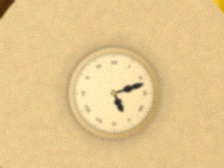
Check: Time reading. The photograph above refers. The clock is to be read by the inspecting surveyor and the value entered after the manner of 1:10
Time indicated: 5:12
